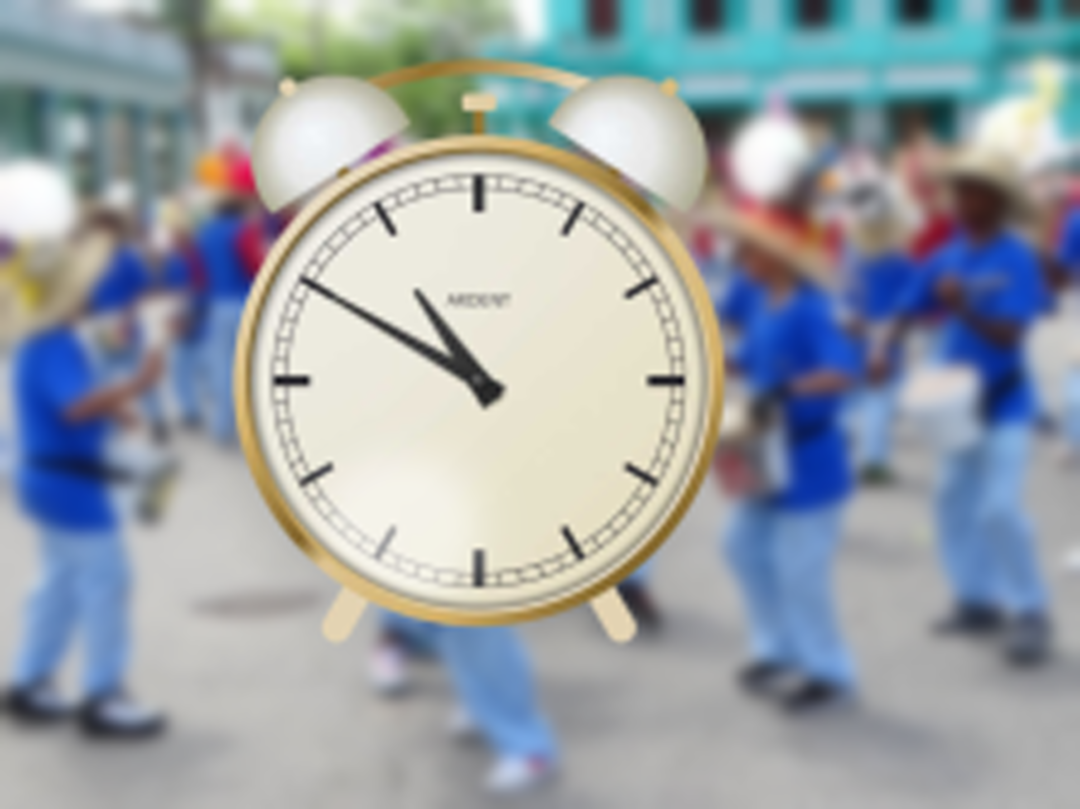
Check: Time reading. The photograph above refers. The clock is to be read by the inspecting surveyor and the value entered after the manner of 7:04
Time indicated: 10:50
